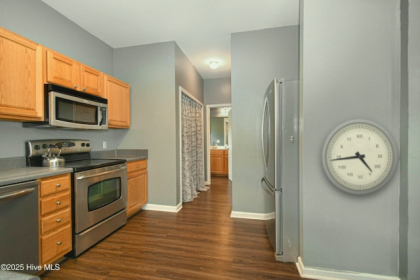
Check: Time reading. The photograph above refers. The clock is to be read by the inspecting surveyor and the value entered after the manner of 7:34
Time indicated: 4:44
